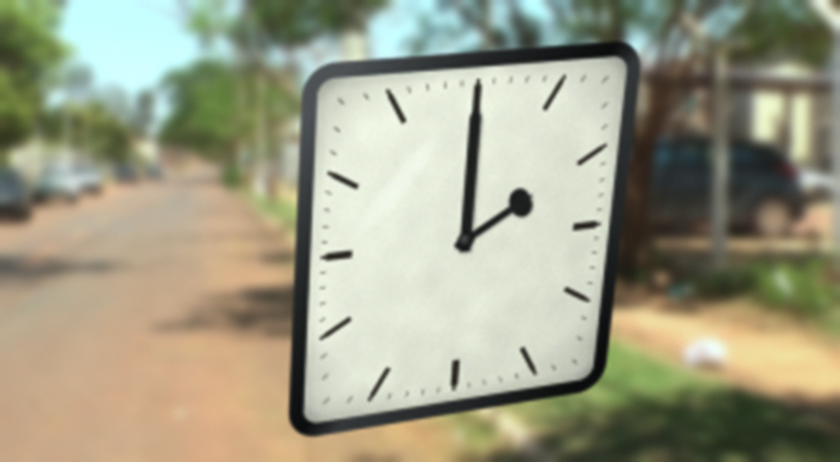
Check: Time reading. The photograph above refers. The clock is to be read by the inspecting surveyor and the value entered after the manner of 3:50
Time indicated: 2:00
